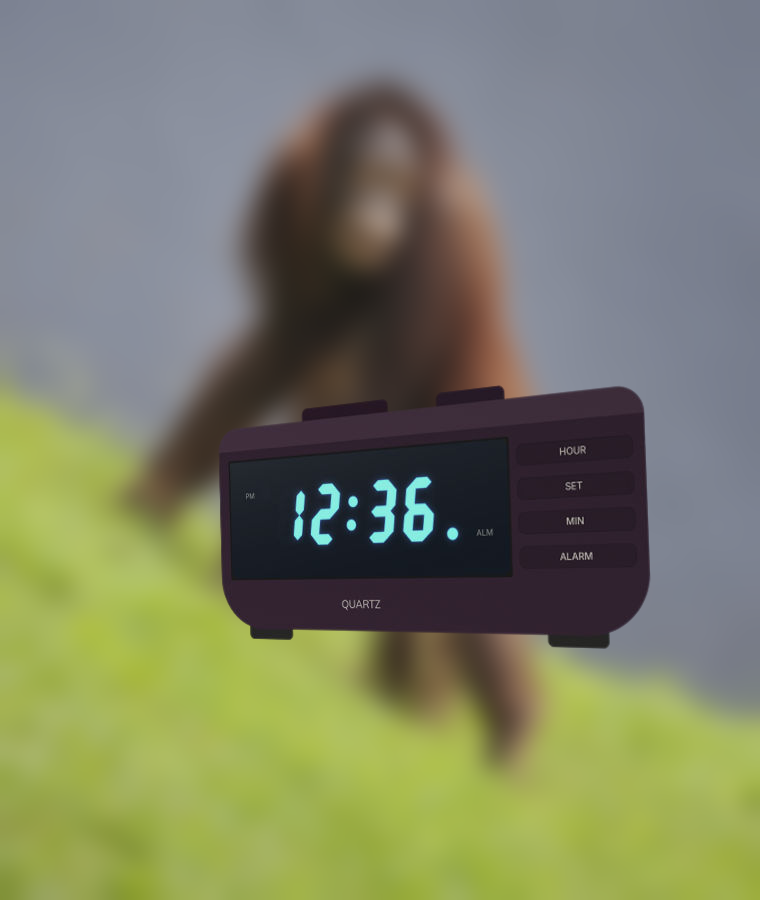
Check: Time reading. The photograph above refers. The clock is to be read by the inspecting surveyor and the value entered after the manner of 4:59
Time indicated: 12:36
